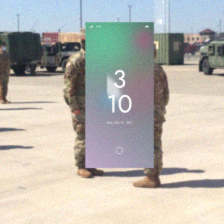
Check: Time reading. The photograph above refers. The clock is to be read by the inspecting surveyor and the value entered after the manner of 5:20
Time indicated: 3:10
